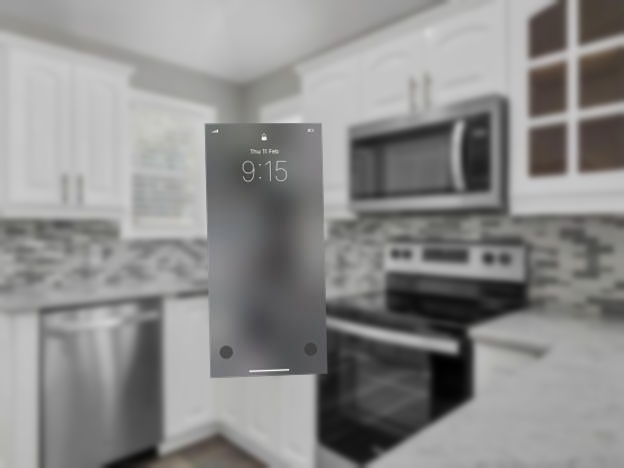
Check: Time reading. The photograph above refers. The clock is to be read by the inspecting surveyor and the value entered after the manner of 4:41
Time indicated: 9:15
